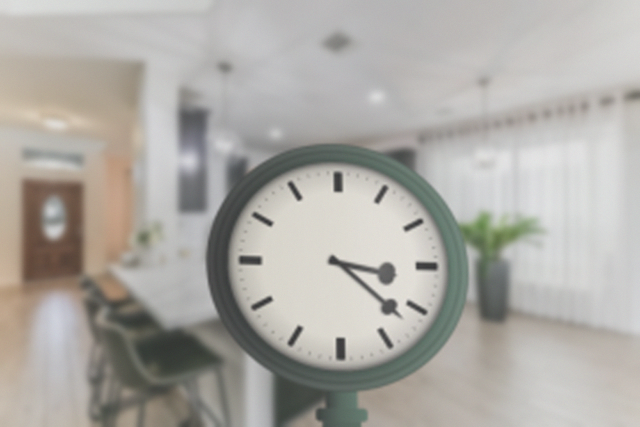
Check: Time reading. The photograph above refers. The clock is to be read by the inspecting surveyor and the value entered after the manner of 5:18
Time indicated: 3:22
